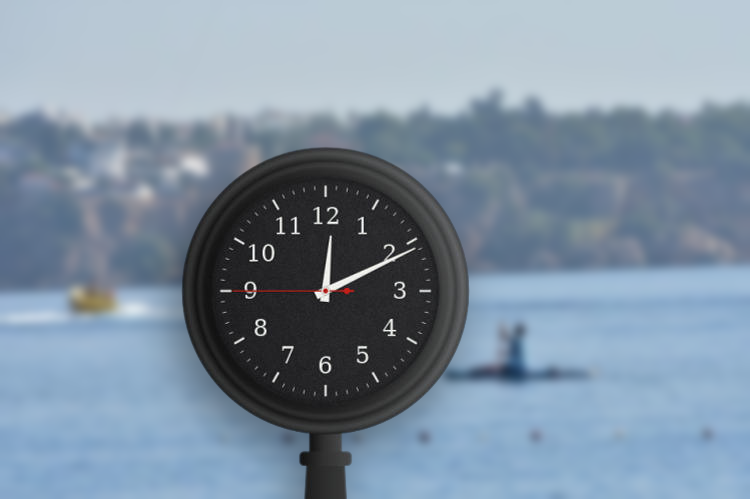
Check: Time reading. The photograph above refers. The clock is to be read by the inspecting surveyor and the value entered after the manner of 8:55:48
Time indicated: 12:10:45
